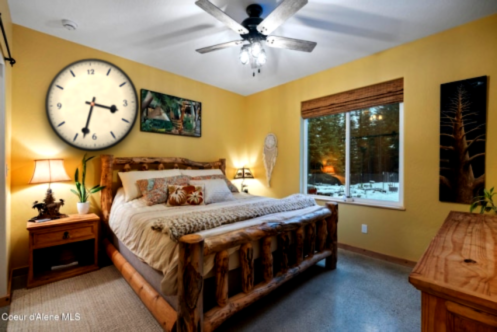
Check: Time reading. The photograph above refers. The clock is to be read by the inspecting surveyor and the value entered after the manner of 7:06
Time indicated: 3:33
